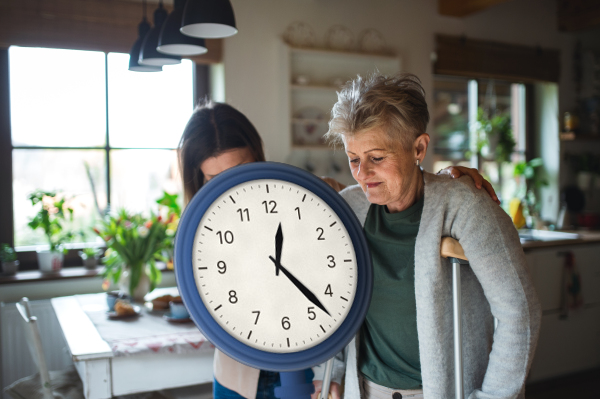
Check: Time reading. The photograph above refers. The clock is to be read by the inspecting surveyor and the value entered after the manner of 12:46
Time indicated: 12:23
